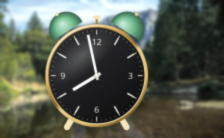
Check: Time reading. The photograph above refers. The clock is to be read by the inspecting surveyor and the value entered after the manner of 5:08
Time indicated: 7:58
